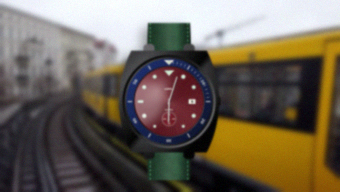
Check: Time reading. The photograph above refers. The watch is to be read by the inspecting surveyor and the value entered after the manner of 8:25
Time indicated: 6:03
